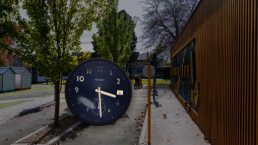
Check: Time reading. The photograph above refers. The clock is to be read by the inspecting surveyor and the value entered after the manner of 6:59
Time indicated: 3:29
